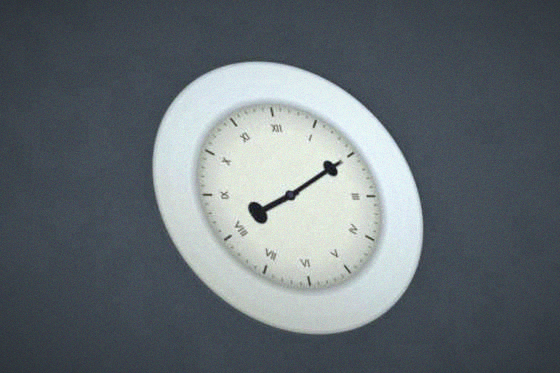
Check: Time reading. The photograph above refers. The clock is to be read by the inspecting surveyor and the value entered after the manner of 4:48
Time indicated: 8:10
